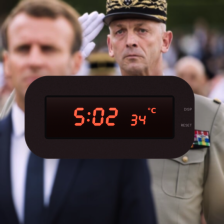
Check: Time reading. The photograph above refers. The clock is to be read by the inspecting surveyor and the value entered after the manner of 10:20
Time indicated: 5:02
